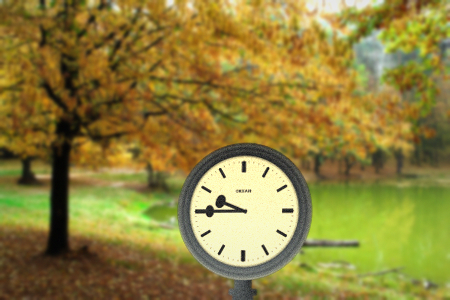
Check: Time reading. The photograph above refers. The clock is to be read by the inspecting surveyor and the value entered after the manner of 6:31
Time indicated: 9:45
